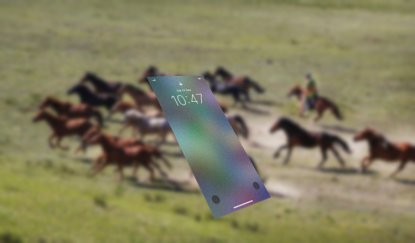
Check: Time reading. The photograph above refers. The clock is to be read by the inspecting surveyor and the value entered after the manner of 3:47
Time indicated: 10:47
